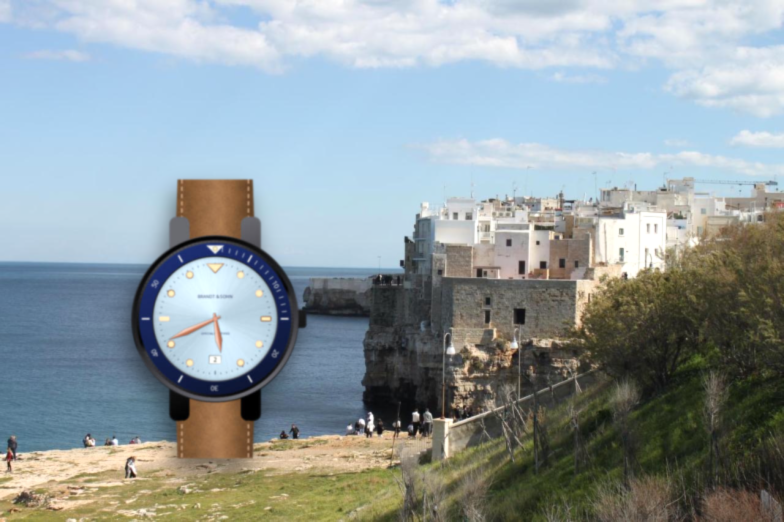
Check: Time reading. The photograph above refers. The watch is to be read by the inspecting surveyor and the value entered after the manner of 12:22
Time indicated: 5:41
